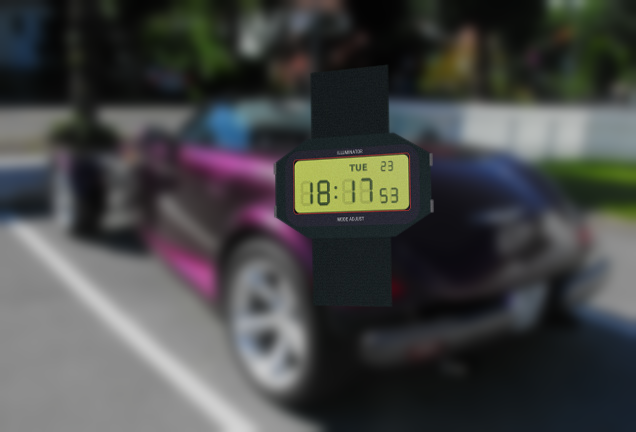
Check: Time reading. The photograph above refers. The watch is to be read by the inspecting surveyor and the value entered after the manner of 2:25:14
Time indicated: 18:17:53
